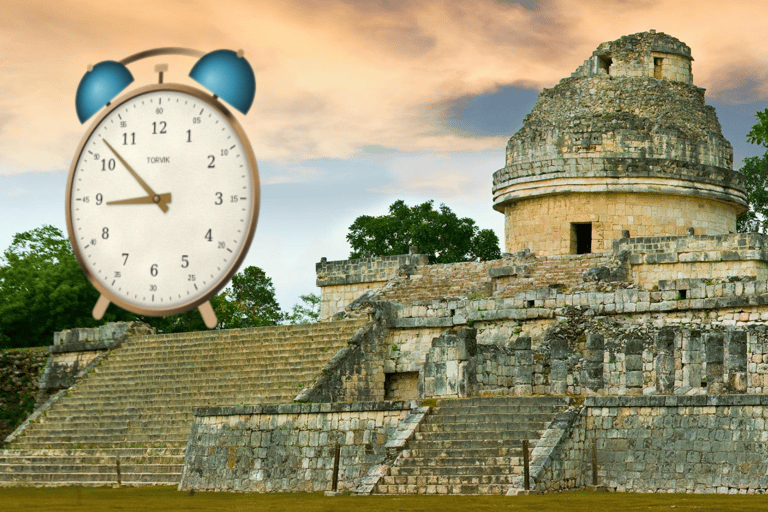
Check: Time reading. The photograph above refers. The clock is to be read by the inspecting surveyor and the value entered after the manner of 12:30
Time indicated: 8:52
